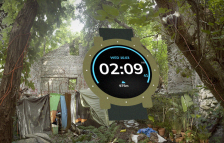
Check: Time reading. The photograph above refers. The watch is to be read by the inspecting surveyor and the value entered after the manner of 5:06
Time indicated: 2:09
